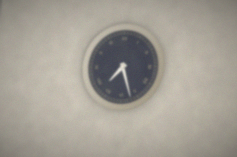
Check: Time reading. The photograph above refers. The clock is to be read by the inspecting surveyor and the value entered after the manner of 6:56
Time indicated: 7:27
